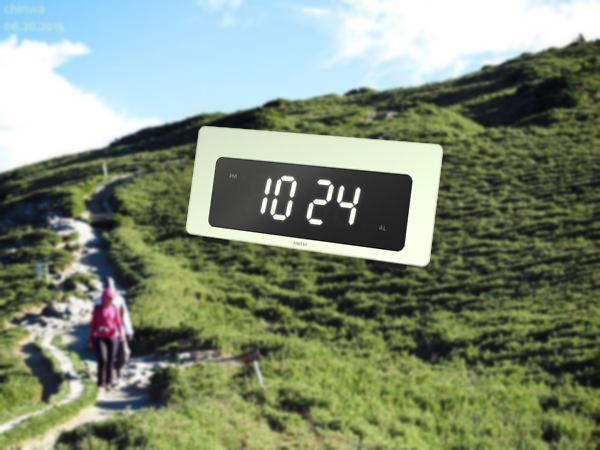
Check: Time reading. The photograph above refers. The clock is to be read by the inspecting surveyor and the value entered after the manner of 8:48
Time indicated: 10:24
